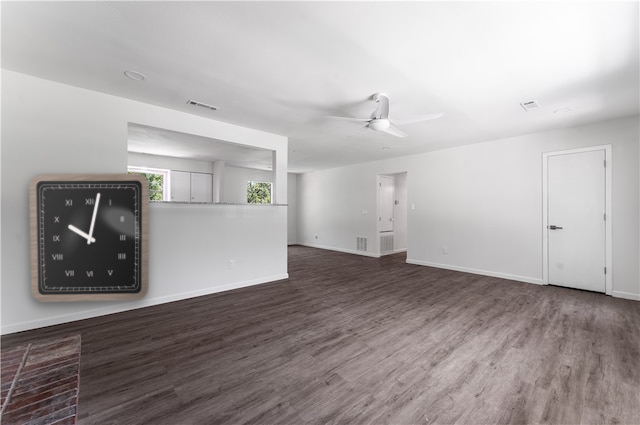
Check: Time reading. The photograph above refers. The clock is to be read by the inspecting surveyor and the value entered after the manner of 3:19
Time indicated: 10:02
